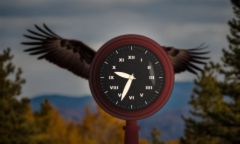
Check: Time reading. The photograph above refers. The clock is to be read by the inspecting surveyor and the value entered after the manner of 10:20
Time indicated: 9:34
